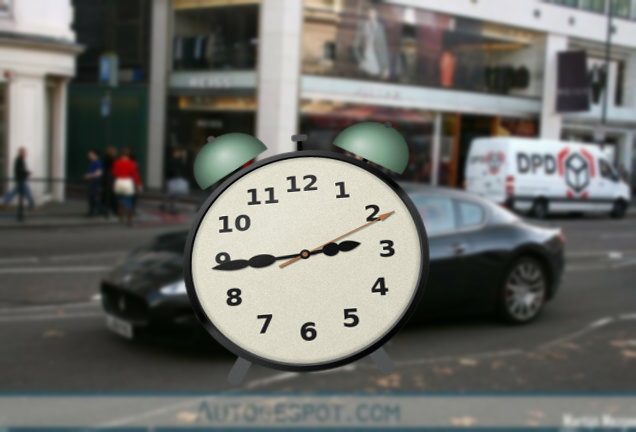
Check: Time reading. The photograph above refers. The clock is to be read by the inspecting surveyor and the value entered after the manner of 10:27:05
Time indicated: 2:44:11
